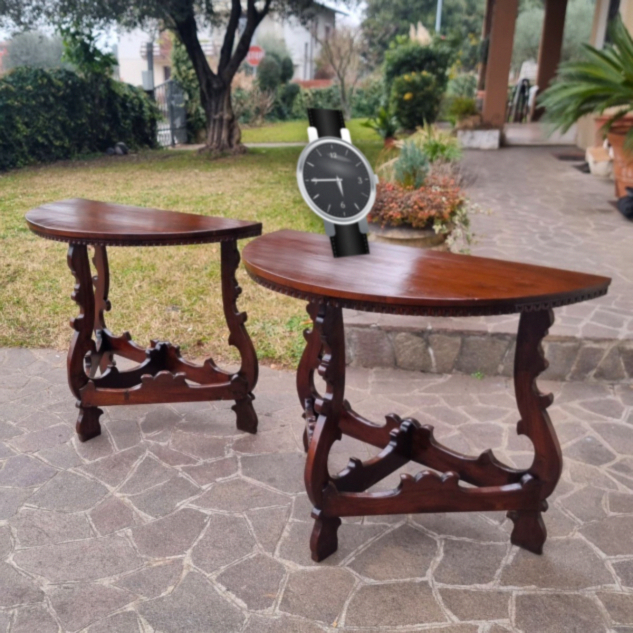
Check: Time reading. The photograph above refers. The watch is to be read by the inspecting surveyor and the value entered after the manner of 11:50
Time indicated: 5:45
